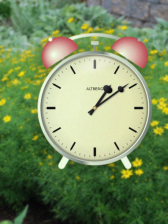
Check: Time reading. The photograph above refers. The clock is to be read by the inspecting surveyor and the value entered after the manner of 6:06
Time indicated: 1:09
